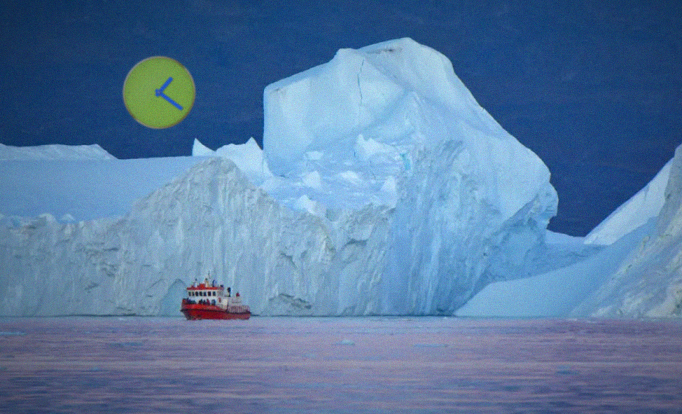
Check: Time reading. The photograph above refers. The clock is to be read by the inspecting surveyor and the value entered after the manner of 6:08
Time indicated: 1:21
